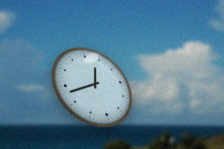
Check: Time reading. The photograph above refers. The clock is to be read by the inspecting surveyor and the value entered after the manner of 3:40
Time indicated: 12:43
